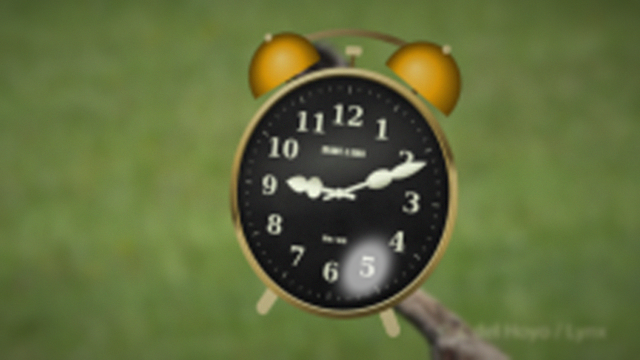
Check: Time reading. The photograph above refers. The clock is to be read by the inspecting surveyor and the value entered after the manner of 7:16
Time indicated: 9:11
